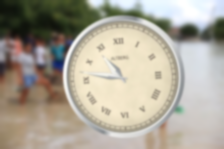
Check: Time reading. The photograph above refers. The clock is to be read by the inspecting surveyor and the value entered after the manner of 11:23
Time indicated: 10:47
